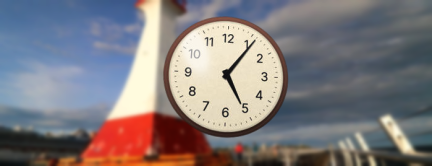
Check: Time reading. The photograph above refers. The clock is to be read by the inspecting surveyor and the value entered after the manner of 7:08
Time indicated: 5:06
